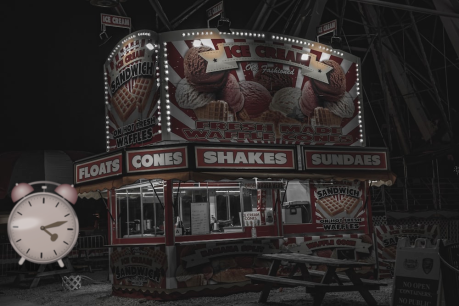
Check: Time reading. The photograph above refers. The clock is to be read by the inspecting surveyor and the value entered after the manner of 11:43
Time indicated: 4:12
